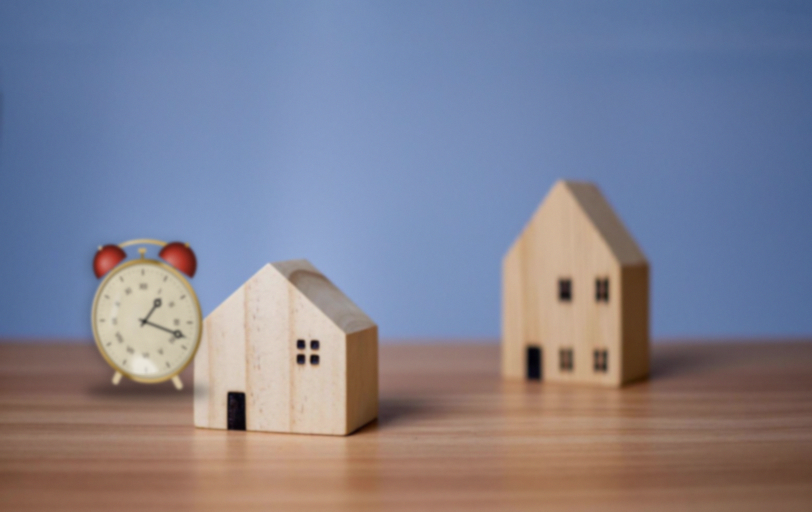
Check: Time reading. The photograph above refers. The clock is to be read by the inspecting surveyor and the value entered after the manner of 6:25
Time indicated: 1:18
